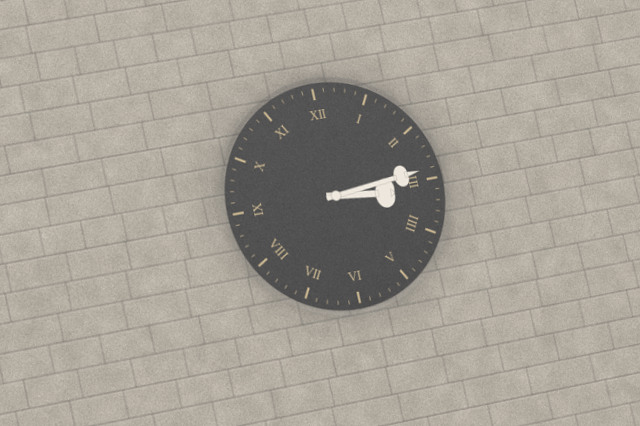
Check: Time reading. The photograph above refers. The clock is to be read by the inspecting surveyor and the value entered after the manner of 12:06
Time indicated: 3:14
